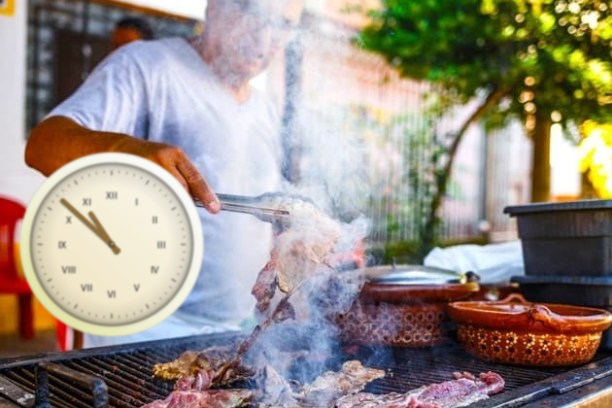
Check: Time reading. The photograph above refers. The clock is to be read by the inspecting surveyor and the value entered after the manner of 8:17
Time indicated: 10:52
